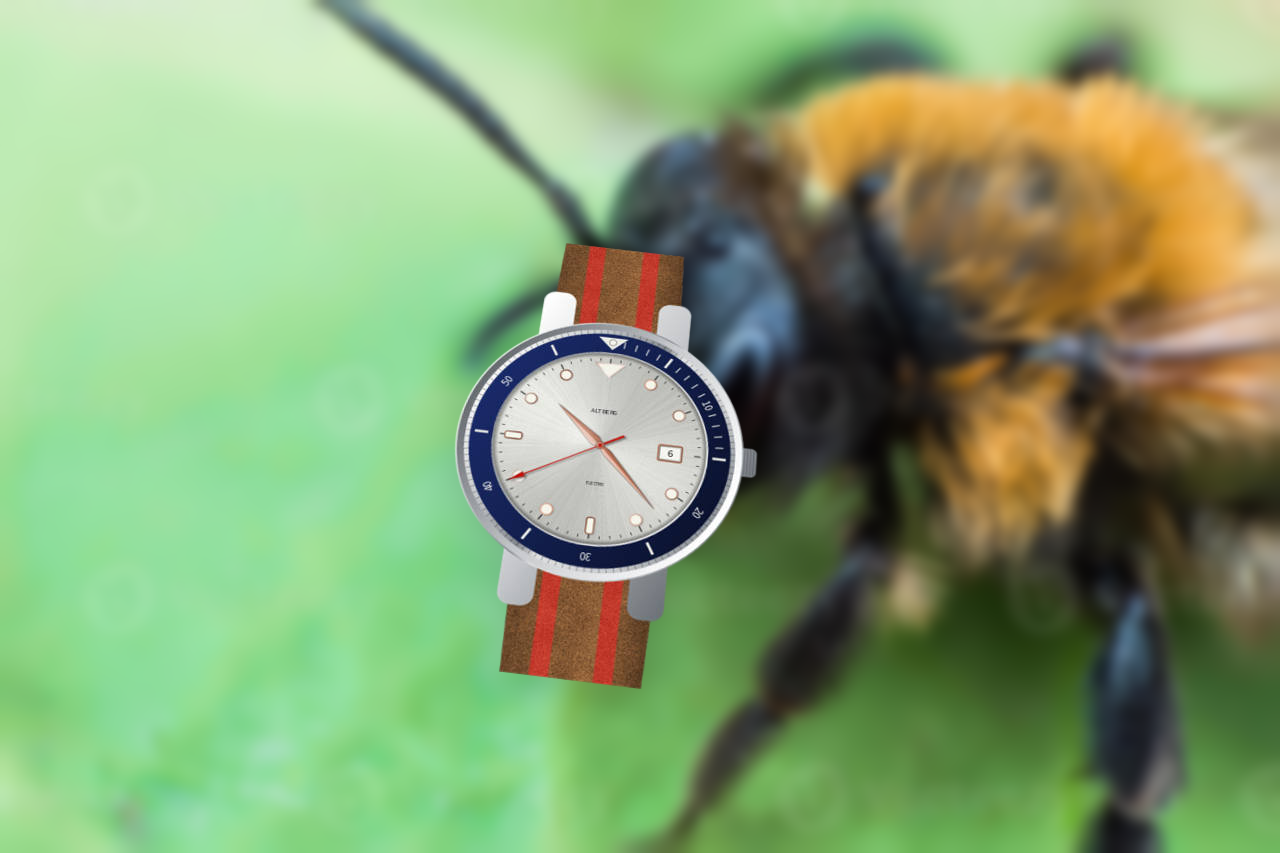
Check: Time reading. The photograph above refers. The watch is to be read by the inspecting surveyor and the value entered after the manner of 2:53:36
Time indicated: 10:22:40
